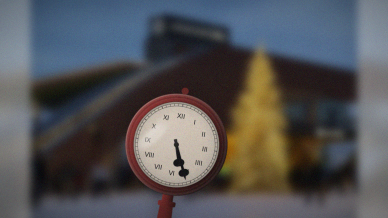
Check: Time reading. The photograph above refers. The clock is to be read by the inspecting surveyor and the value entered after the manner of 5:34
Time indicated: 5:26
